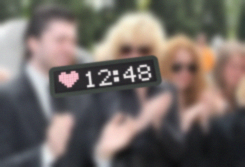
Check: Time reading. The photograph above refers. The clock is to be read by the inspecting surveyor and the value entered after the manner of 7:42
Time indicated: 12:48
